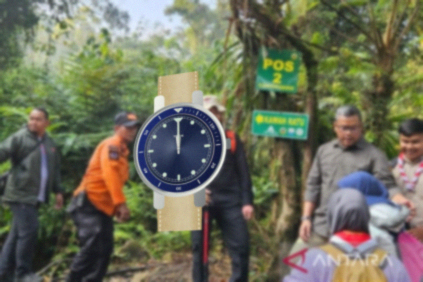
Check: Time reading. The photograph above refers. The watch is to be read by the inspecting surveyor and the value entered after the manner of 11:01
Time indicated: 12:00
